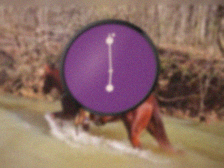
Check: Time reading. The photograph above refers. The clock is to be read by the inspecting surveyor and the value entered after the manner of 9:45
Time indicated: 5:59
